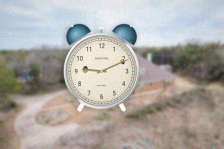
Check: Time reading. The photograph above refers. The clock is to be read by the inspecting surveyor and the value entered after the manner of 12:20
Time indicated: 9:11
